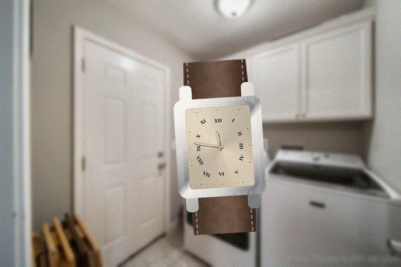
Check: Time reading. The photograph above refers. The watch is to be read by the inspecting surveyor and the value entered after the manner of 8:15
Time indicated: 11:47
